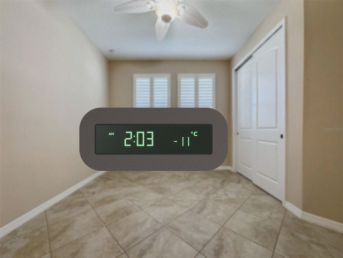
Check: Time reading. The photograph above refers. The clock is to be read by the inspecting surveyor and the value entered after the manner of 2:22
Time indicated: 2:03
